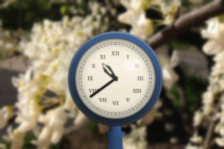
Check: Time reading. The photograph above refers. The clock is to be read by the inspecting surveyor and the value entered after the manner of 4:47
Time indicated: 10:39
